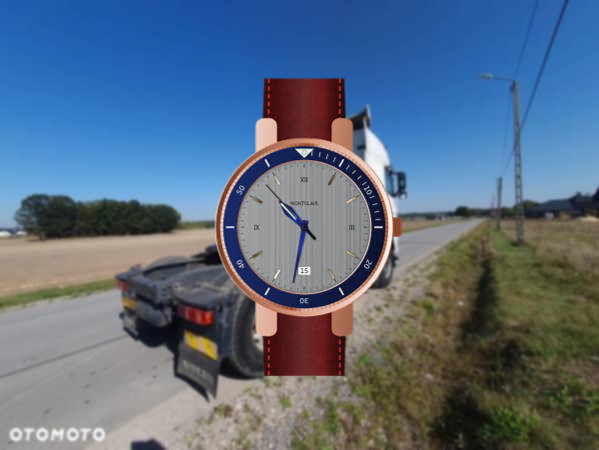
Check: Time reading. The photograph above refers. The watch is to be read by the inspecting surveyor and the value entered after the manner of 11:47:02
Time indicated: 10:31:53
